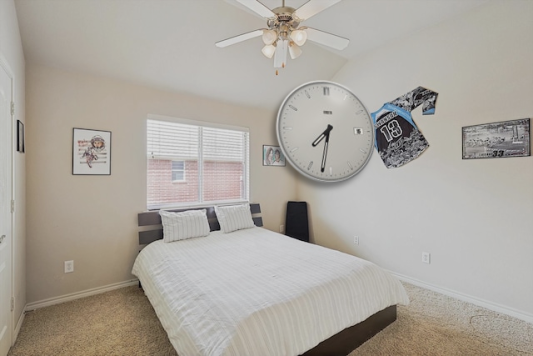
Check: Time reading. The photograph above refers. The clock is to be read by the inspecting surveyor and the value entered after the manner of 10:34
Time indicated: 7:32
